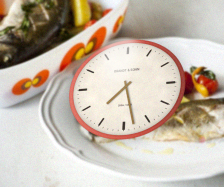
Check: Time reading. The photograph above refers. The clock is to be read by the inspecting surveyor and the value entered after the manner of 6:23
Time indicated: 7:28
